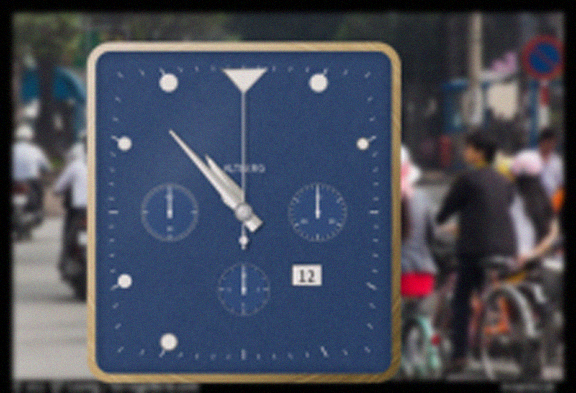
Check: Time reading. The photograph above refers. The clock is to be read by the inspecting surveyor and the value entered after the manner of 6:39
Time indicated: 10:53
